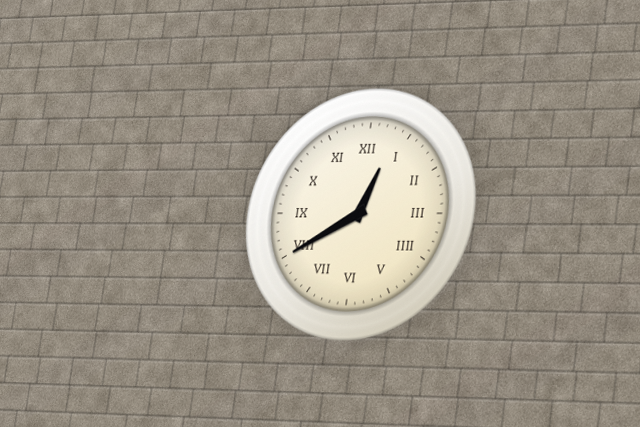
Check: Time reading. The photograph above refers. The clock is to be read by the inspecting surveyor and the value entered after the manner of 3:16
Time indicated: 12:40
